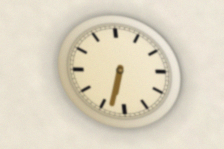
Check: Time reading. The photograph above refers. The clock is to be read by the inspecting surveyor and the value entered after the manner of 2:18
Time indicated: 6:33
